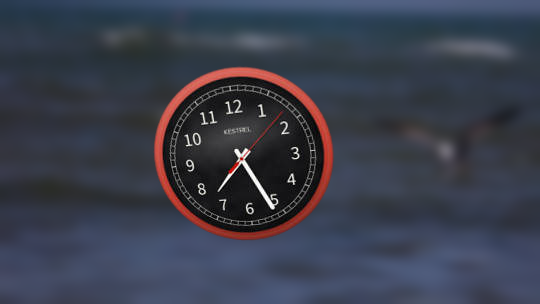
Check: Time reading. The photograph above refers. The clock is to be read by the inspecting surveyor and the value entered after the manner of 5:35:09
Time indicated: 7:26:08
